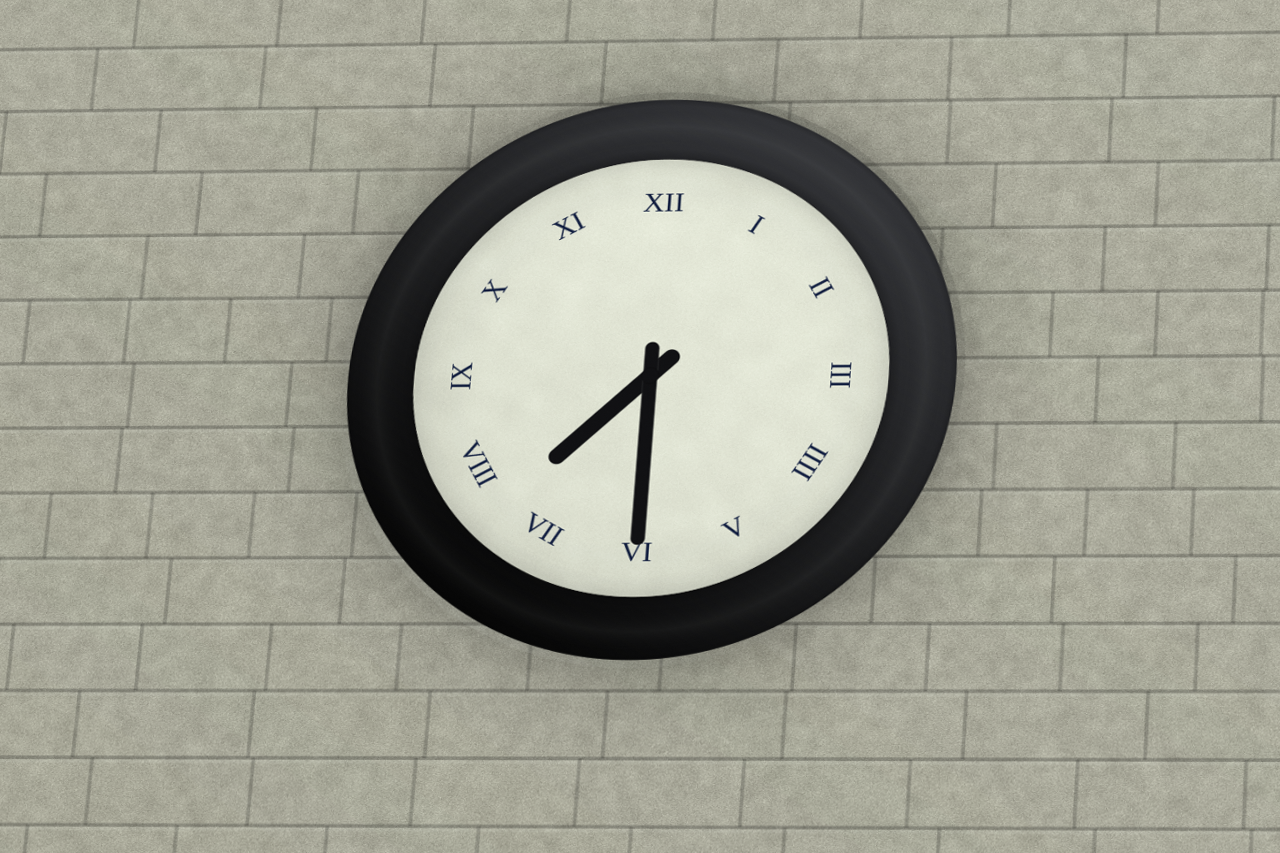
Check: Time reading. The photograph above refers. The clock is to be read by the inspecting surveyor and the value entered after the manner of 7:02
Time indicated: 7:30
